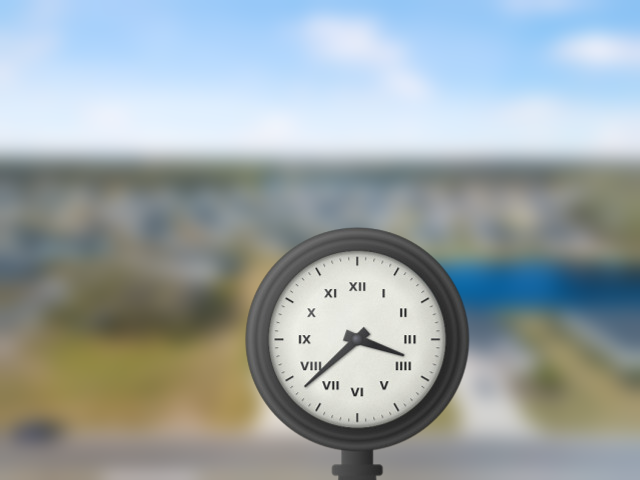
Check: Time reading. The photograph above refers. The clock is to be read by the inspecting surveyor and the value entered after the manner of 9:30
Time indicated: 3:38
